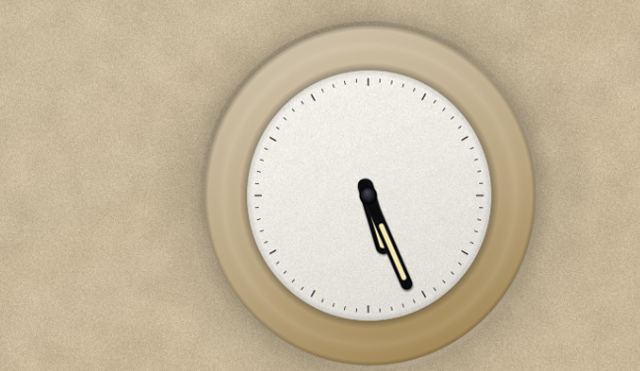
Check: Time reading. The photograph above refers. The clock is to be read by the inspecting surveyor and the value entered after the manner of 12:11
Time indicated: 5:26
